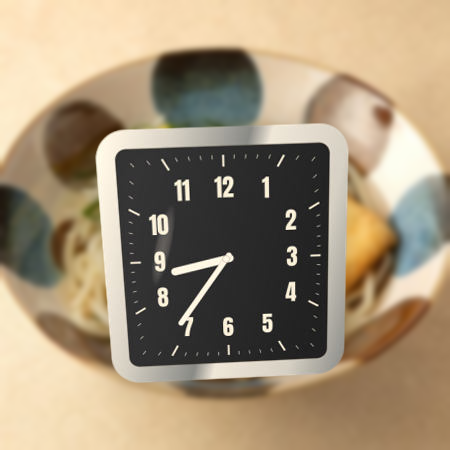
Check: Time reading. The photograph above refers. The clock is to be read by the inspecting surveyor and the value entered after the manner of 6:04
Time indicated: 8:36
